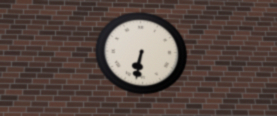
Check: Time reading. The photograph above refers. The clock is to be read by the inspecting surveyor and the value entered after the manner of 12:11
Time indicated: 6:32
